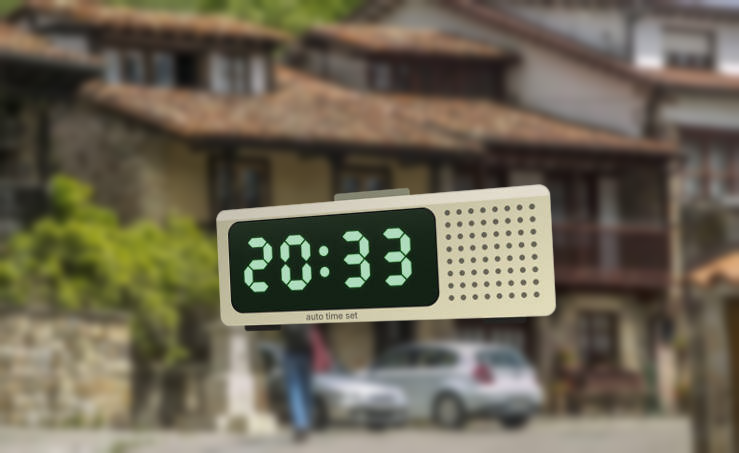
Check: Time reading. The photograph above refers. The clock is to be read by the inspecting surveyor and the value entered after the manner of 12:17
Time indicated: 20:33
